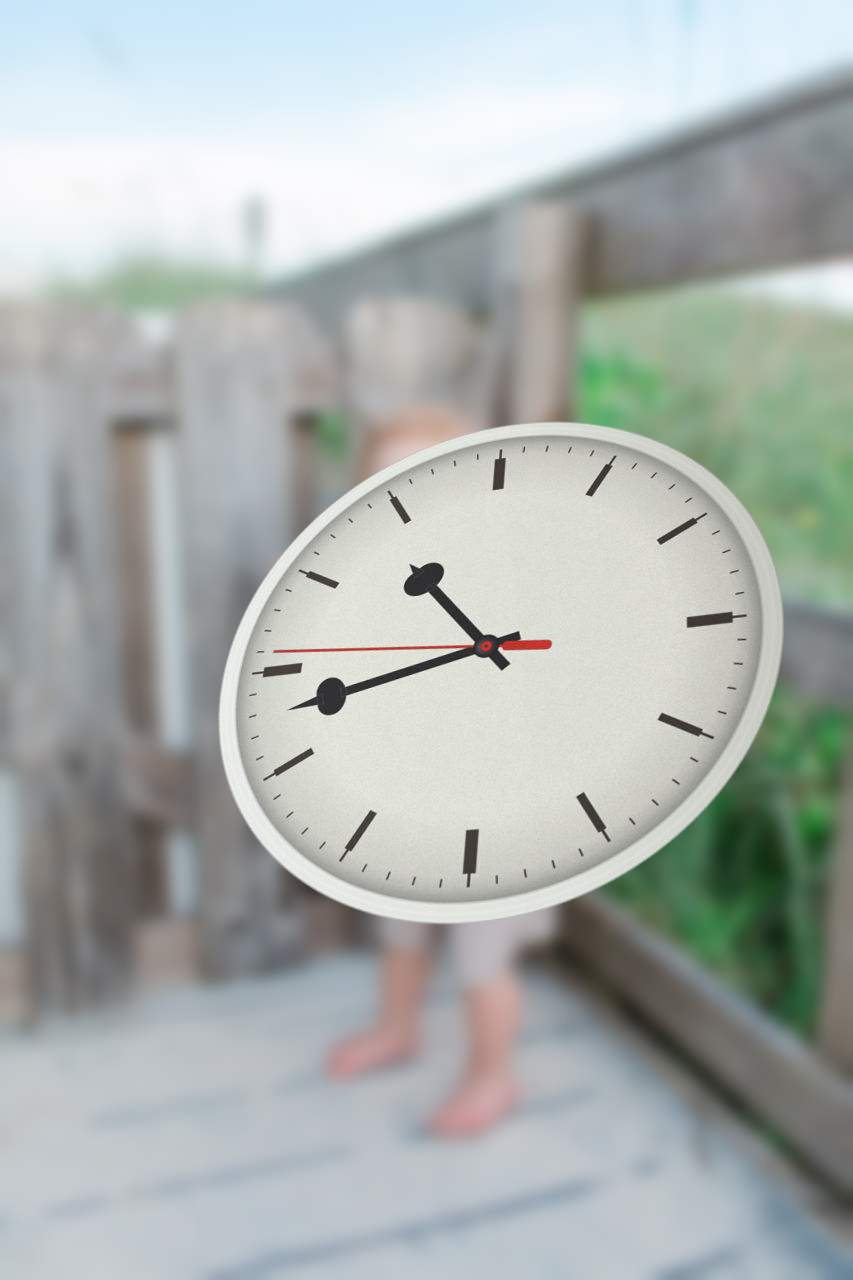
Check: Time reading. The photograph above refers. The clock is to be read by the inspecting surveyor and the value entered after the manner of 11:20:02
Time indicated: 10:42:46
